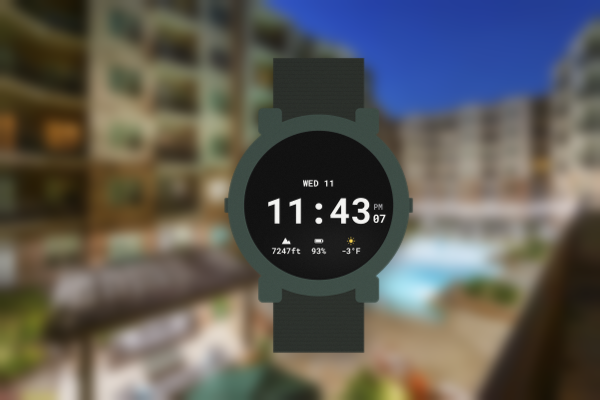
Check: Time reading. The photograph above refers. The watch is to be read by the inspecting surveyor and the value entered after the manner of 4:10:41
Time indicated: 11:43:07
